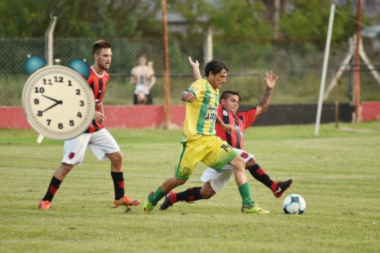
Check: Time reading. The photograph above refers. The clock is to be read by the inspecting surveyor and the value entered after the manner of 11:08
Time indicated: 9:40
